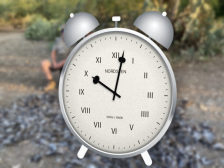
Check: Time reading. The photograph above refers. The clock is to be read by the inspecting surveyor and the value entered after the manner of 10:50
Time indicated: 10:02
